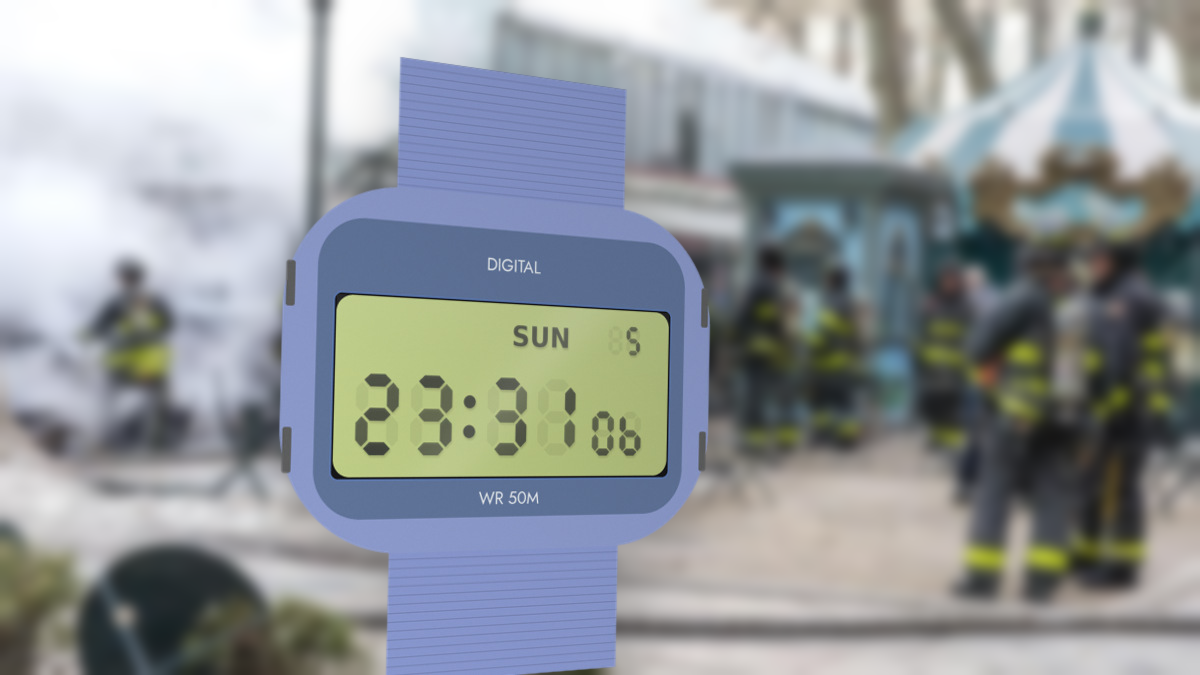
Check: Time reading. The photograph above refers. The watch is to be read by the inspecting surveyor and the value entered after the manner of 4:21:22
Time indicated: 23:31:06
